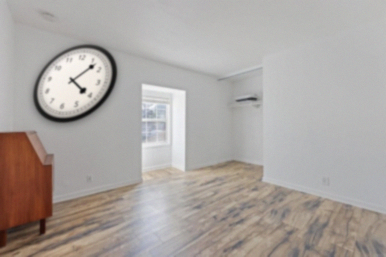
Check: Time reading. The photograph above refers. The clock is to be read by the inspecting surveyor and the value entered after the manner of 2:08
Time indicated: 4:07
